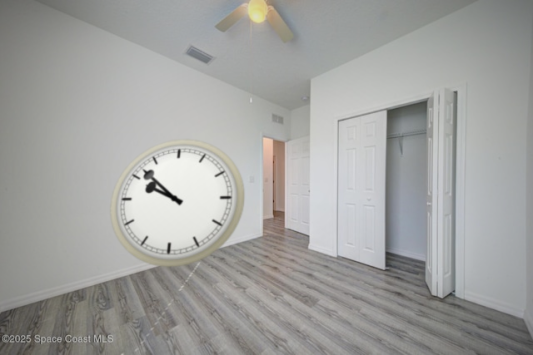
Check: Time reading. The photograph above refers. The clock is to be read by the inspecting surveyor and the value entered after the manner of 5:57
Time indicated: 9:52
